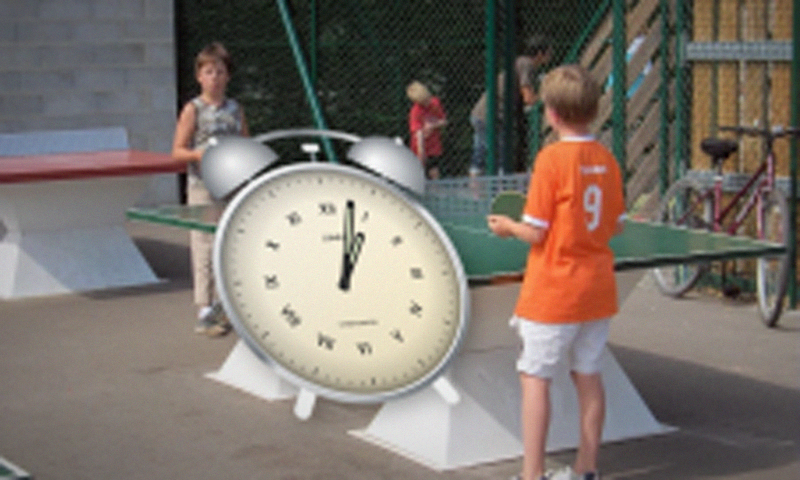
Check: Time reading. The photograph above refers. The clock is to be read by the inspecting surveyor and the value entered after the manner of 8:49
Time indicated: 1:03
